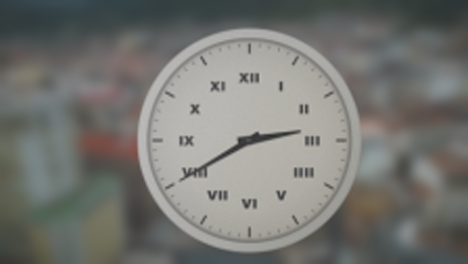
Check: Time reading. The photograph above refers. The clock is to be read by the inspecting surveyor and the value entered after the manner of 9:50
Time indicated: 2:40
